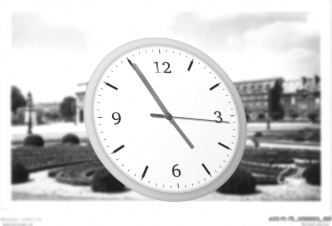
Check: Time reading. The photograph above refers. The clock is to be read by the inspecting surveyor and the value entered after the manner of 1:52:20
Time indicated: 4:55:16
